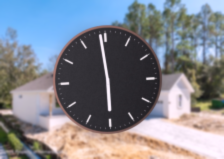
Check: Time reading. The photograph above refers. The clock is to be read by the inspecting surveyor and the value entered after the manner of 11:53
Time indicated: 5:59
